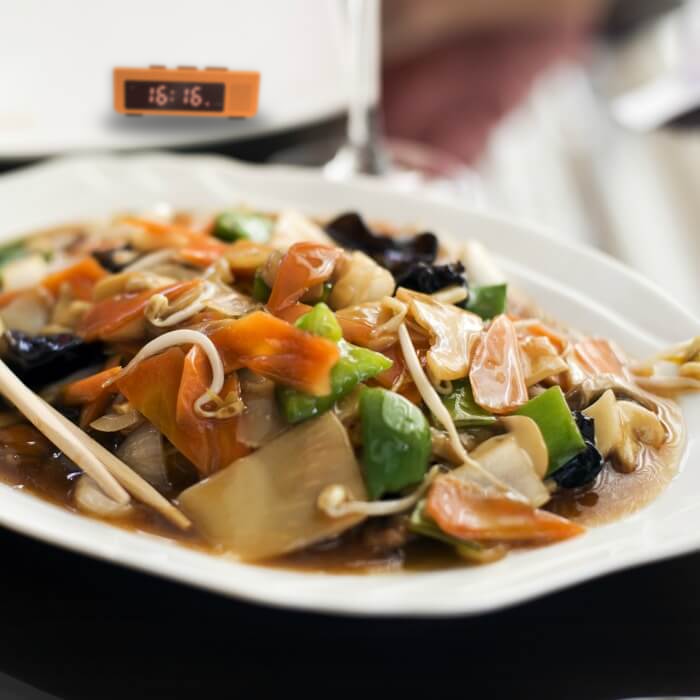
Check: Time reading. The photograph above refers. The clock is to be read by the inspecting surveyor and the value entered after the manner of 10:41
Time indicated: 16:16
